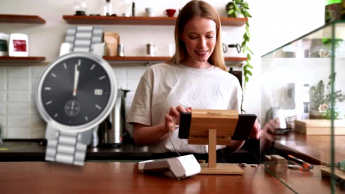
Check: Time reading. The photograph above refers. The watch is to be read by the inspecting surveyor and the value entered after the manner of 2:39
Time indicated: 11:59
